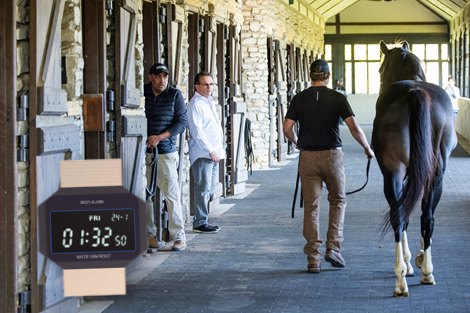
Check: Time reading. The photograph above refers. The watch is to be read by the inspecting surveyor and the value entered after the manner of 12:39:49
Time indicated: 1:32:50
